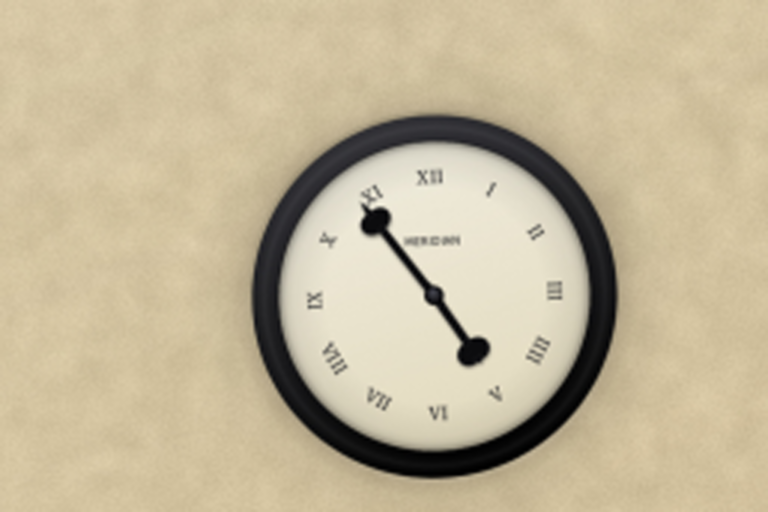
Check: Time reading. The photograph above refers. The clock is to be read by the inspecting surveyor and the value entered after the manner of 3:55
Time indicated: 4:54
